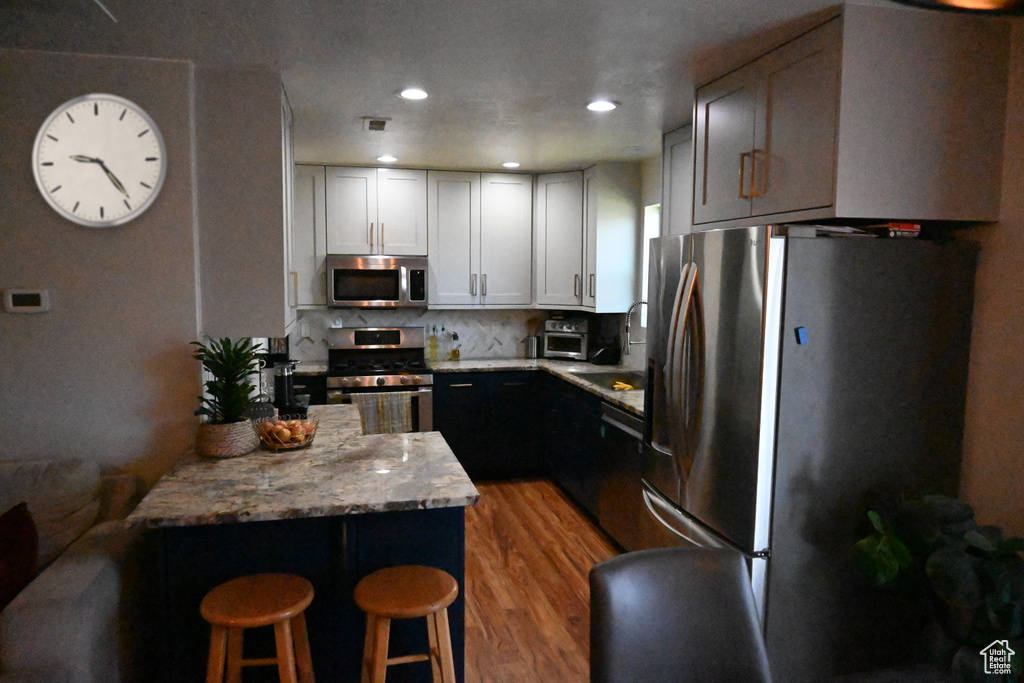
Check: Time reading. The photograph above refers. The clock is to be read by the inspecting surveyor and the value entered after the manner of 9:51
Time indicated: 9:24
